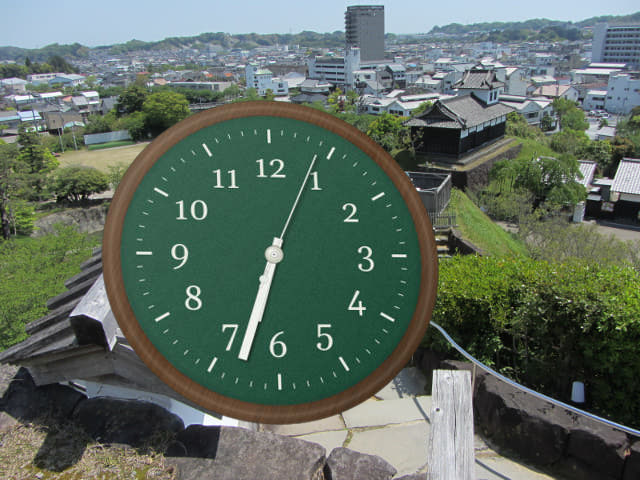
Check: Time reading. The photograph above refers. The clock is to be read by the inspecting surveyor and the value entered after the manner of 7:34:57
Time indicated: 6:33:04
